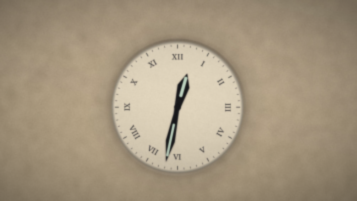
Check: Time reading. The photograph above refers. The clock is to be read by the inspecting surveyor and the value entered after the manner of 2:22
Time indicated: 12:32
